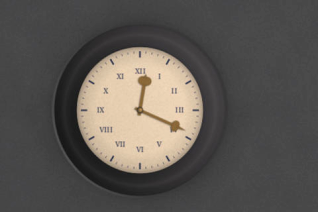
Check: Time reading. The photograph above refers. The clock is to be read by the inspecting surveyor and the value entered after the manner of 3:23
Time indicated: 12:19
